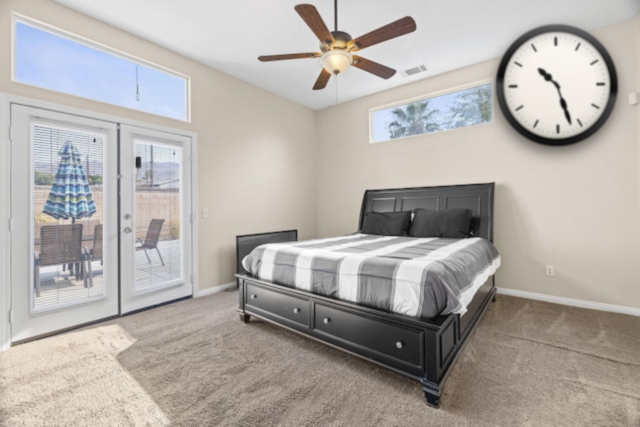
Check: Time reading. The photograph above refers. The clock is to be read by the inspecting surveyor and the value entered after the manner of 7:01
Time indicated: 10:27
